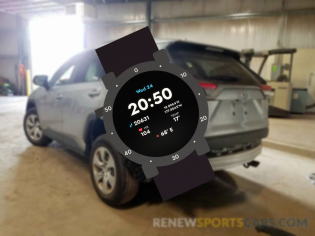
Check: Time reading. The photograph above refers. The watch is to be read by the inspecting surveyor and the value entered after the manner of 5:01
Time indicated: 20:50
